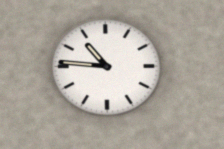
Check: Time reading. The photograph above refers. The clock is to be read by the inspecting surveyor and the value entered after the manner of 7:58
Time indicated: 10:46
